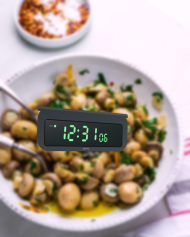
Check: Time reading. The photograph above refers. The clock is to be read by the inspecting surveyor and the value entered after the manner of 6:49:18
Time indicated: 12:31:06
